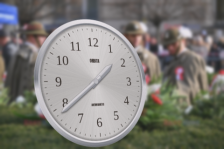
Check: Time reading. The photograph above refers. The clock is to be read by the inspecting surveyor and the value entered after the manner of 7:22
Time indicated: 1:39
